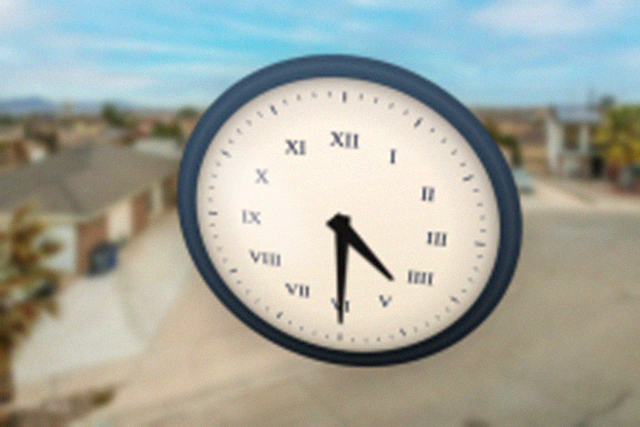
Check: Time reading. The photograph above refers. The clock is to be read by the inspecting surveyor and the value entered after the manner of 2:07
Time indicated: 4:30
